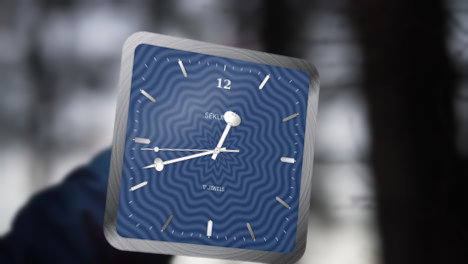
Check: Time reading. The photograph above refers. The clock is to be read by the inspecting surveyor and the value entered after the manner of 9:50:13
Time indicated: 12:41:44
